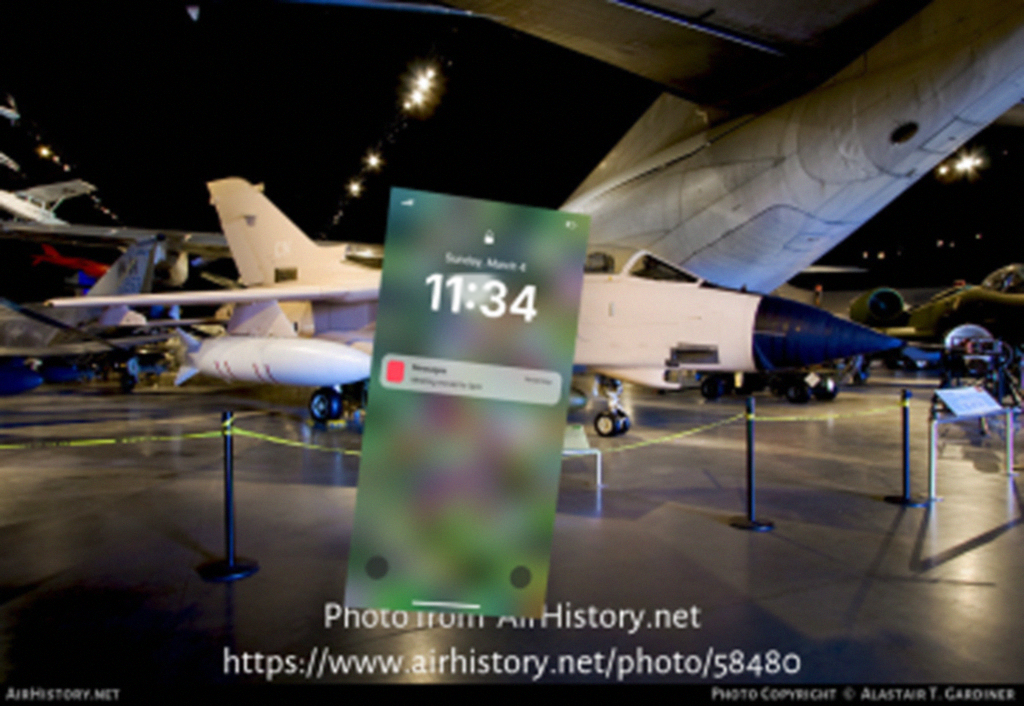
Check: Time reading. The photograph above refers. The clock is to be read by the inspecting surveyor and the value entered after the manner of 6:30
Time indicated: 11:34
